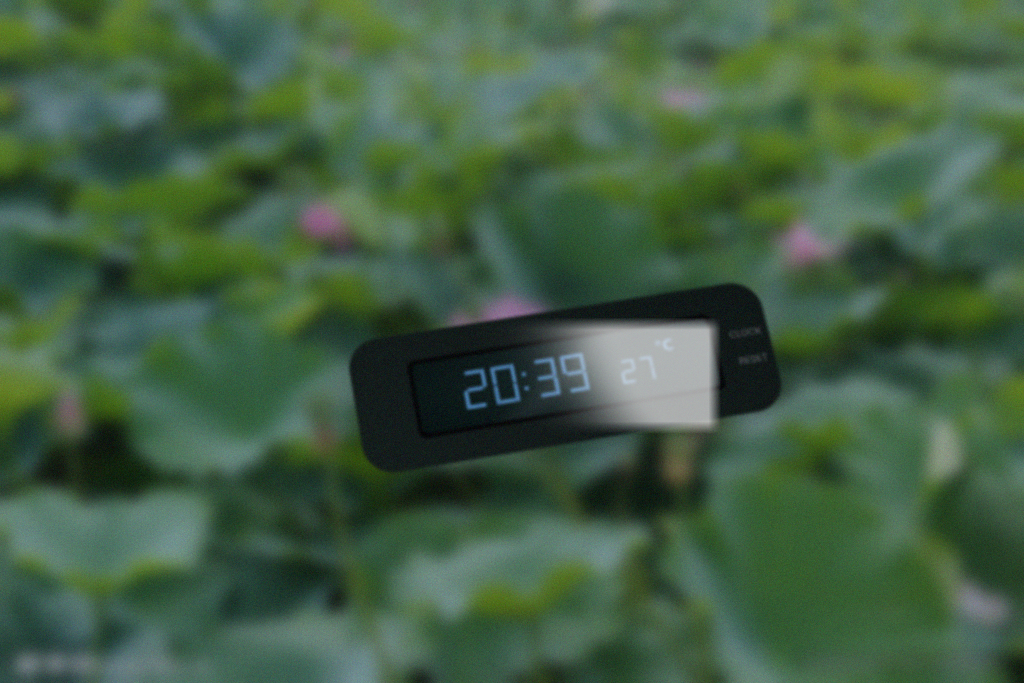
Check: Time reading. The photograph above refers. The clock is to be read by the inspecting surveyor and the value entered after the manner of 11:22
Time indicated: 20:39
